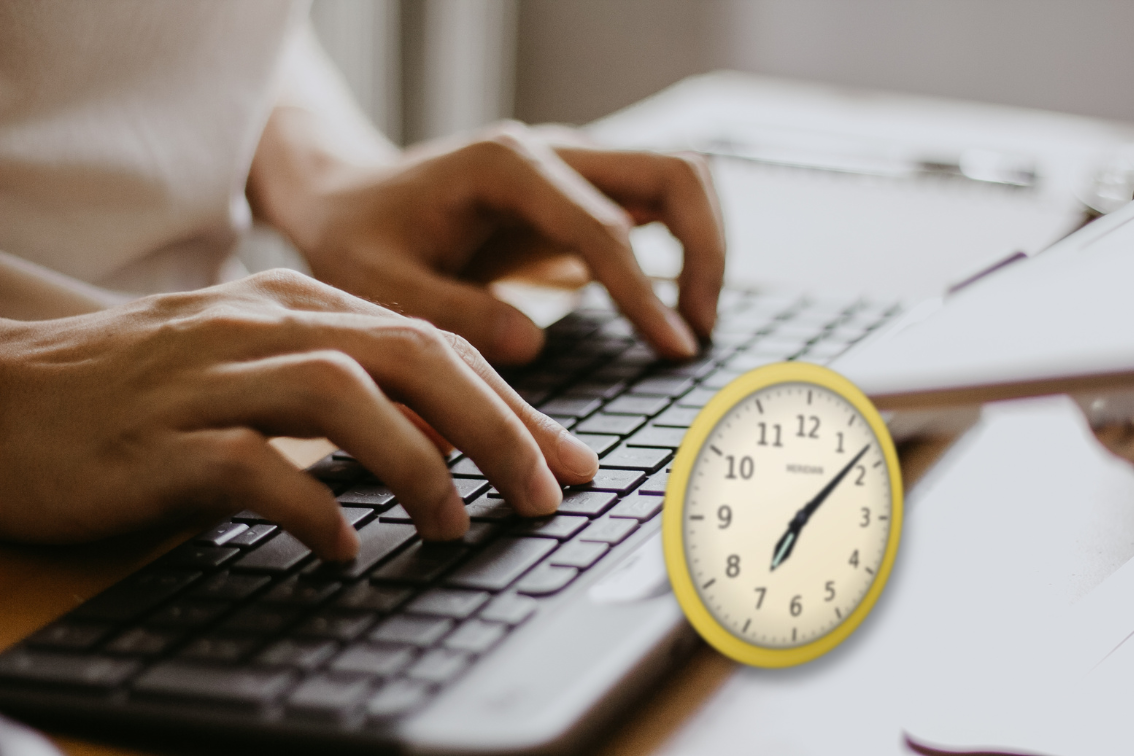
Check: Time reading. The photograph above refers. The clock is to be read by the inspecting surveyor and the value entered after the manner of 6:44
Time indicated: 7:08
